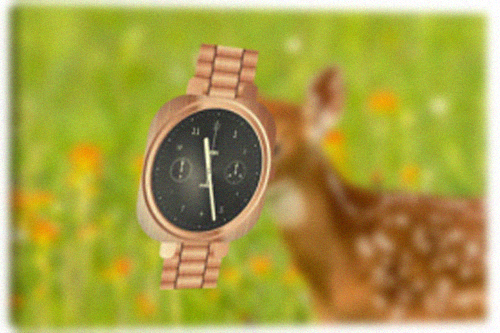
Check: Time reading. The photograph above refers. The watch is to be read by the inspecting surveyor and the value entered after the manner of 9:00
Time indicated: 11:27
